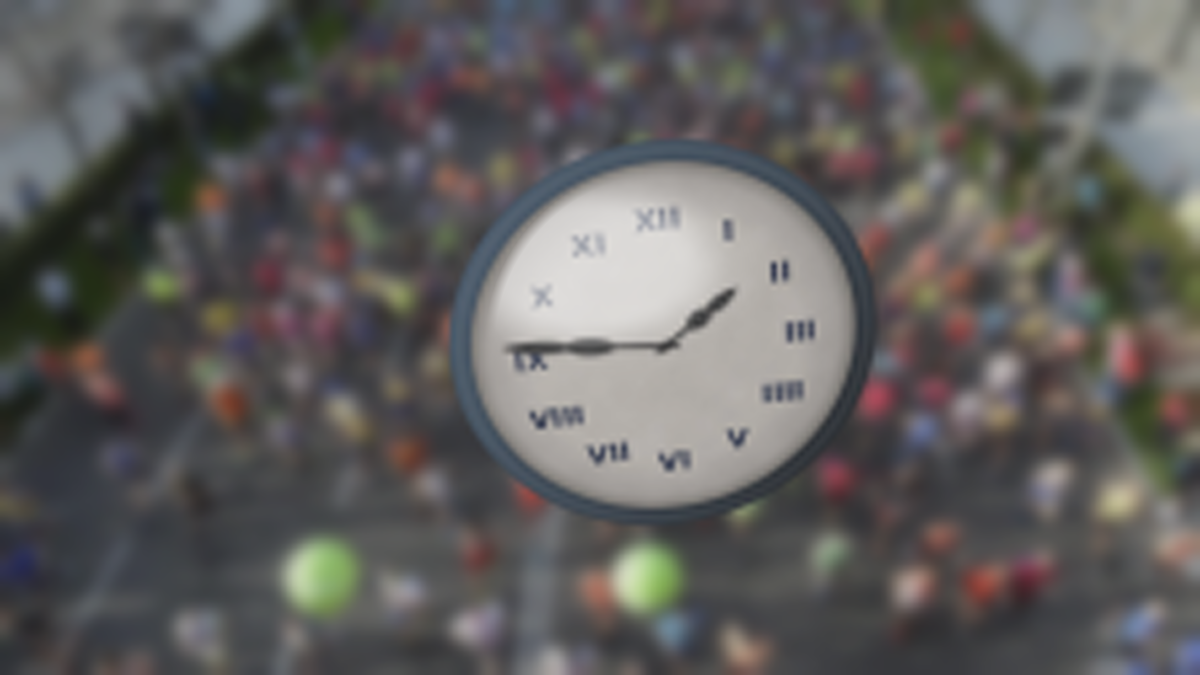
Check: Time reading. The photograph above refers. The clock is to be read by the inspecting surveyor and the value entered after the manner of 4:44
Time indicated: 1:46
